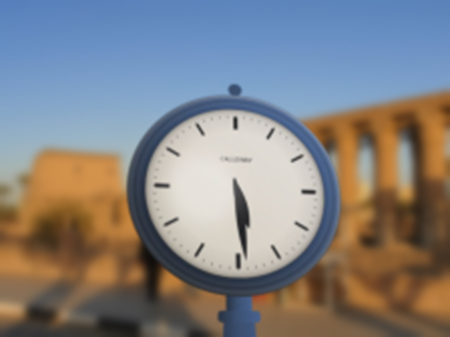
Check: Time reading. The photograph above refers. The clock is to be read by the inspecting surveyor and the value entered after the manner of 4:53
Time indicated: 5:29
